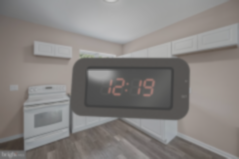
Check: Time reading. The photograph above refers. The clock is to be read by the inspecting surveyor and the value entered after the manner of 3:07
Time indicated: 12:19
